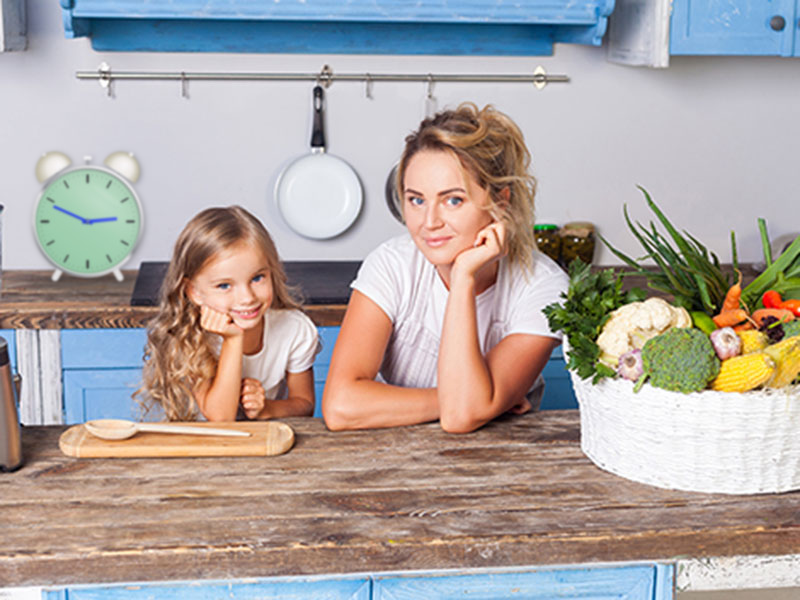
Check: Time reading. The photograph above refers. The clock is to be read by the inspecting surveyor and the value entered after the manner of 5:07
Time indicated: 2:49
